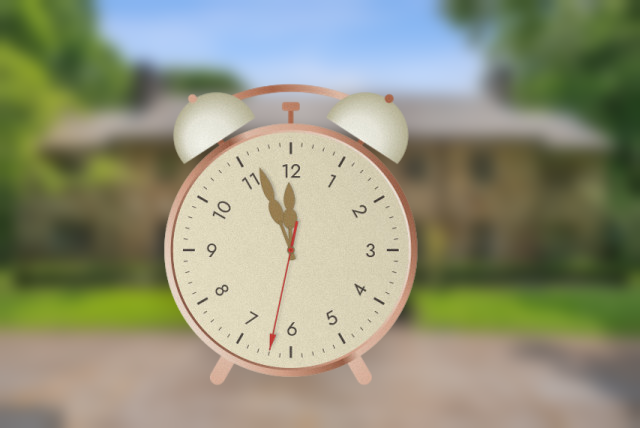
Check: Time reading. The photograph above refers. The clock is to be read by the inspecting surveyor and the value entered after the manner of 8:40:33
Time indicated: 11:56:32
